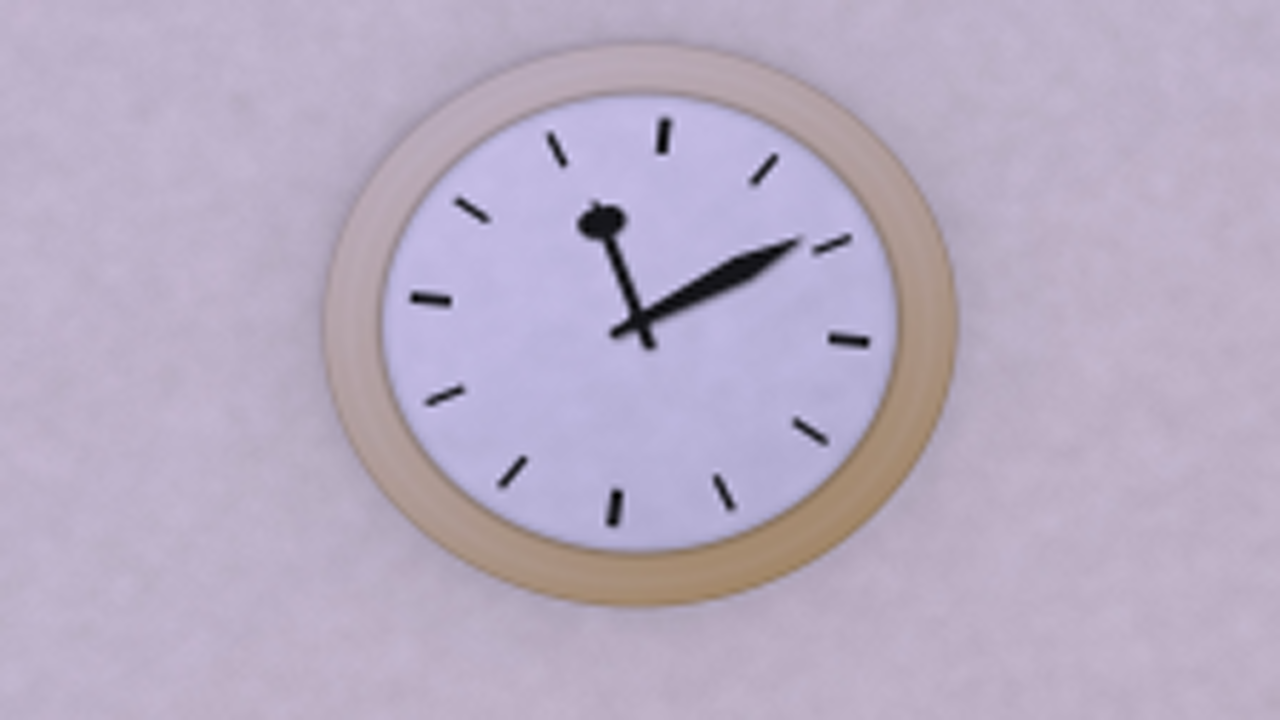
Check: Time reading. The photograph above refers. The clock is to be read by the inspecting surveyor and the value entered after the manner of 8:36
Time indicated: 11:09
